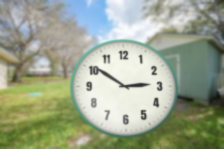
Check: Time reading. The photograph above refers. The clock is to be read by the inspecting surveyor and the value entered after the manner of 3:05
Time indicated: 2:51
